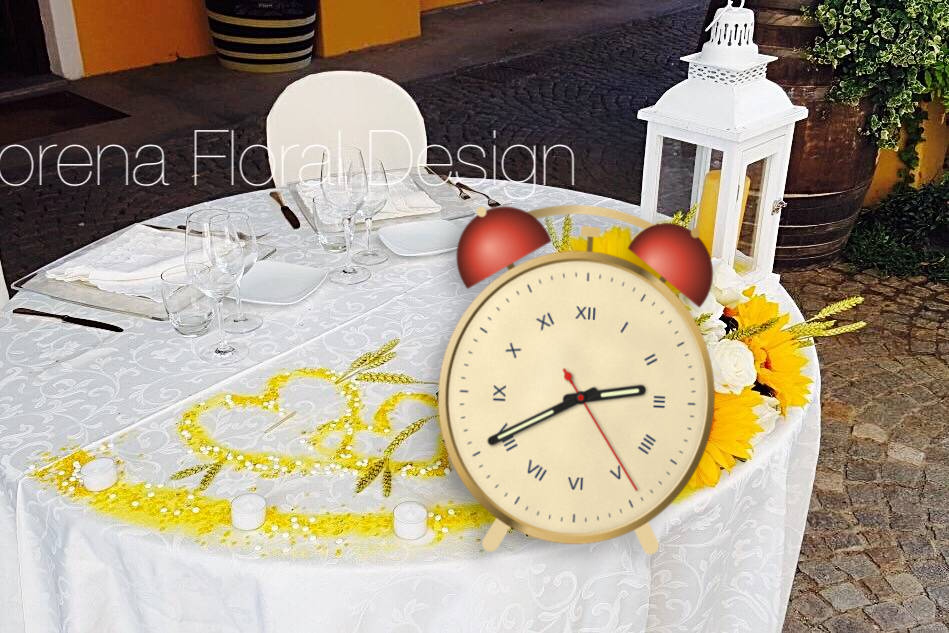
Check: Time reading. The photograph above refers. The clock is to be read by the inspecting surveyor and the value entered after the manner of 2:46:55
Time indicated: 2:40:24
